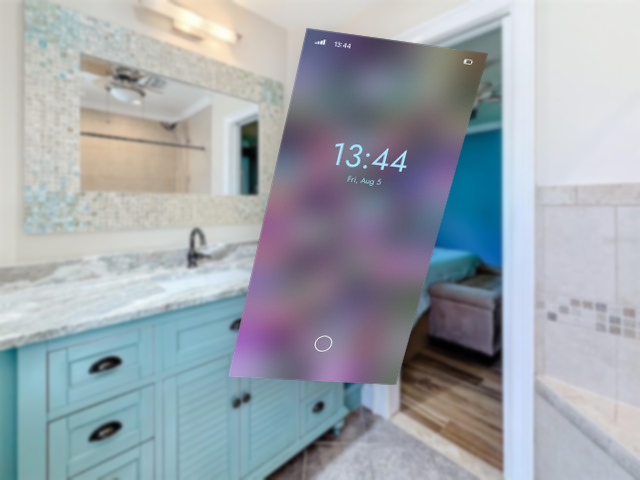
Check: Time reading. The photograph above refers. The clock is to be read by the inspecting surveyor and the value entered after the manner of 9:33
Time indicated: 13:44
